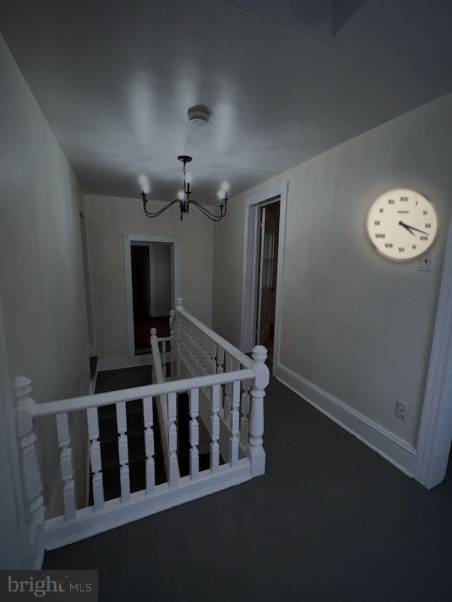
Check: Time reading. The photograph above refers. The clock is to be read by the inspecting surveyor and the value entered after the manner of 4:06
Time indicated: 4:18
